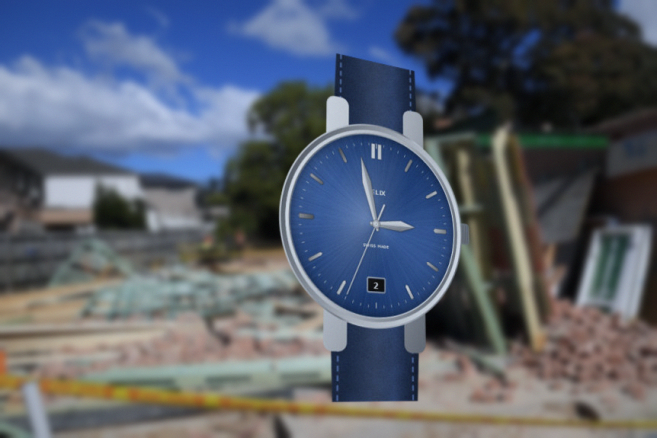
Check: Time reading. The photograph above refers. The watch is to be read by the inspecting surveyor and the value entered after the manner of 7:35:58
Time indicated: 2:57:34
